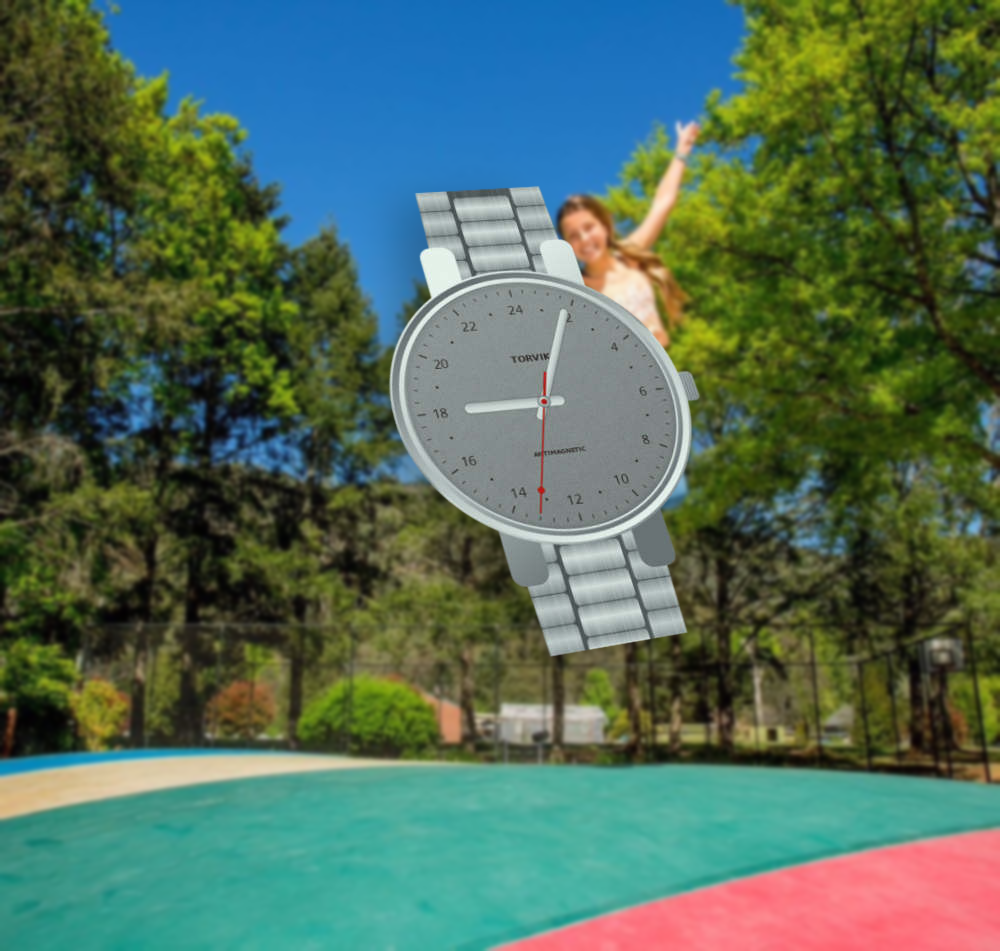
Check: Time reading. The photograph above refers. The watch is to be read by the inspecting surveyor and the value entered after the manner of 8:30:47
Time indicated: 18:04:33
